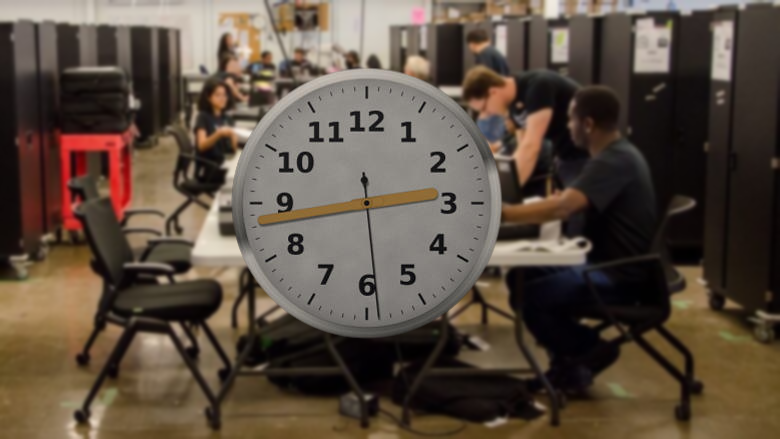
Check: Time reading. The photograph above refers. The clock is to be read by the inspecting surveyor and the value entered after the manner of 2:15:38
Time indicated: 2:43:29
